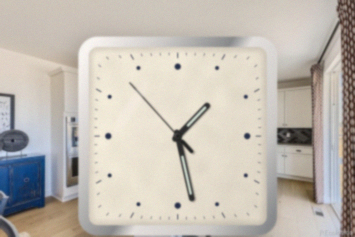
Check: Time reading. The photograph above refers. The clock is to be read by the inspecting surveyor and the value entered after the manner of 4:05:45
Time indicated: 1:27:53
